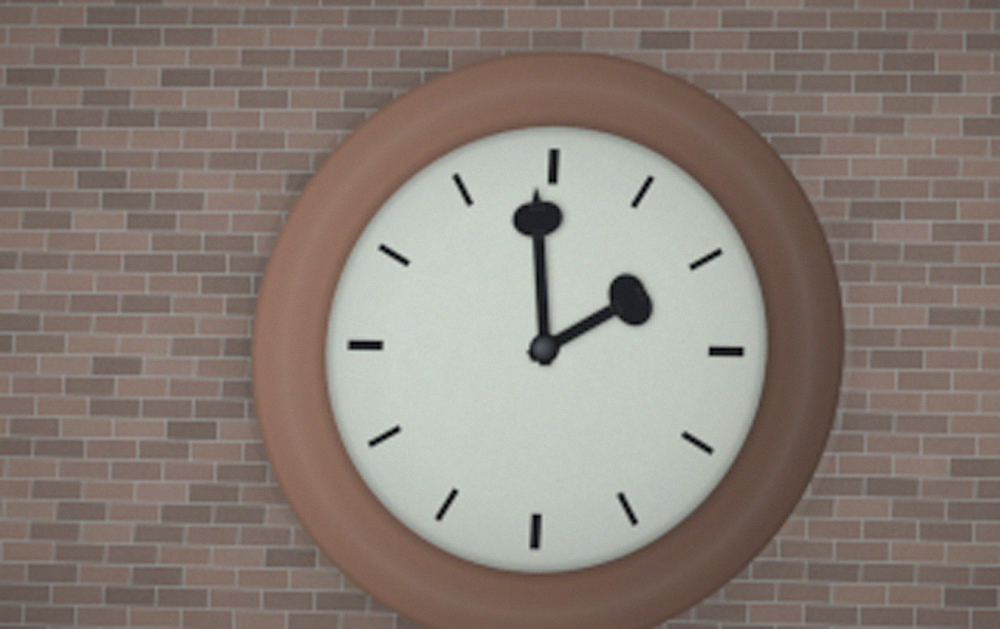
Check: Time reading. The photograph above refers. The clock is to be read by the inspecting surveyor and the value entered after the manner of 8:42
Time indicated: 1:59
